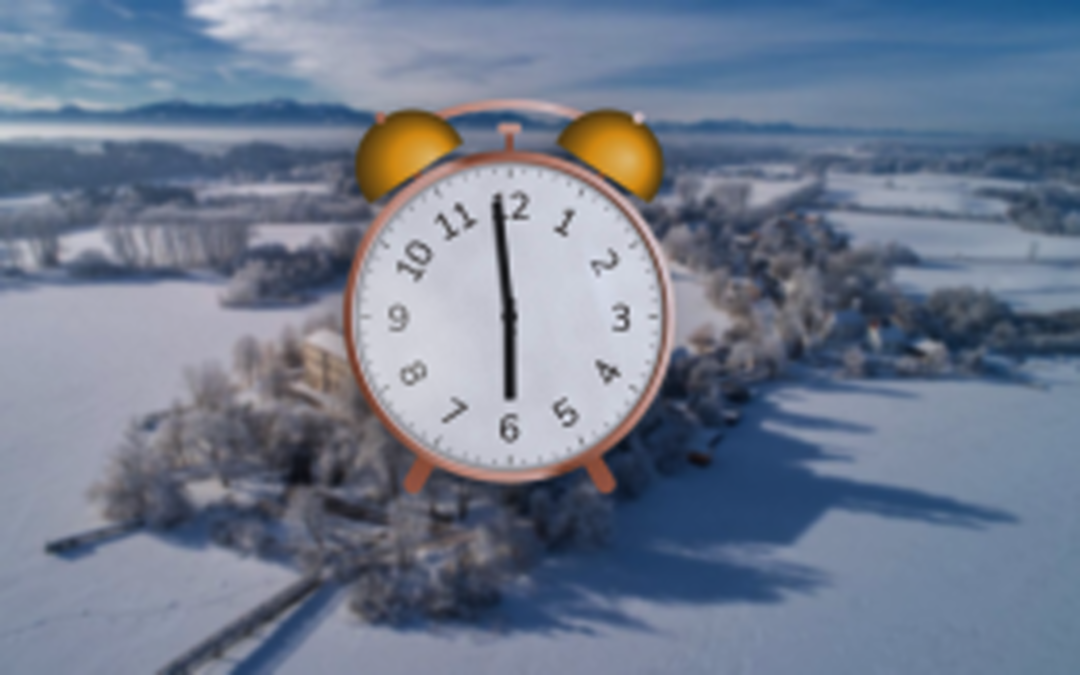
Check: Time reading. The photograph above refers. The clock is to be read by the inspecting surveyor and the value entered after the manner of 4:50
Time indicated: 5:59
